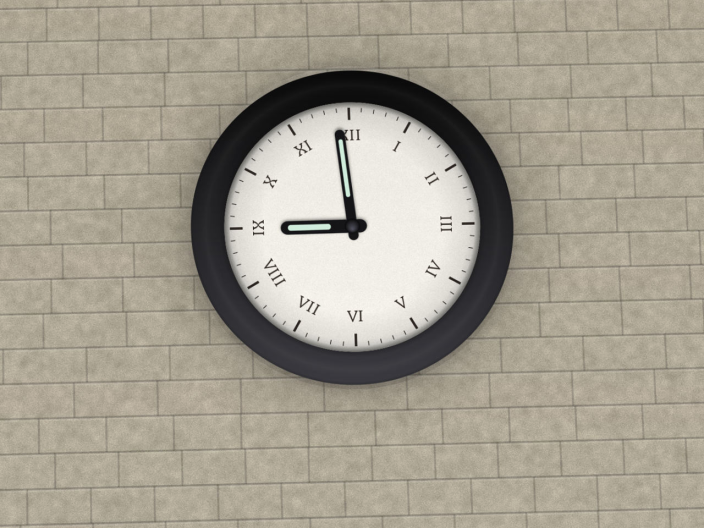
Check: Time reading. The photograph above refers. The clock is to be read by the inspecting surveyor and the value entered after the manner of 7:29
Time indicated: 8:59
